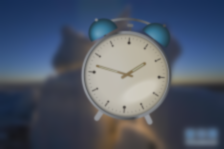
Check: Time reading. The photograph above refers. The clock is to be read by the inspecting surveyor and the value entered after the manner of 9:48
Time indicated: 1:47
